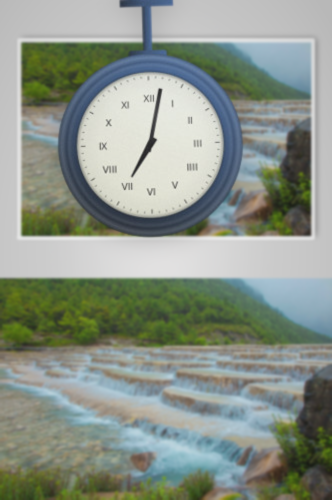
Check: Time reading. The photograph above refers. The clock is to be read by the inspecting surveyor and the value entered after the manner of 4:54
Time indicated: 7:02
